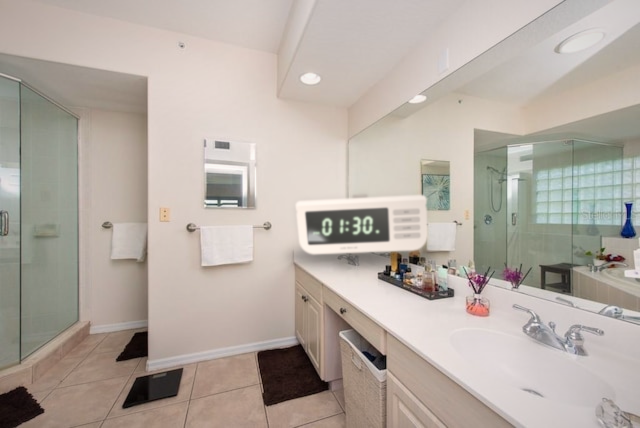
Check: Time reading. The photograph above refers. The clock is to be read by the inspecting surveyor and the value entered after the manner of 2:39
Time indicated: 1:30
